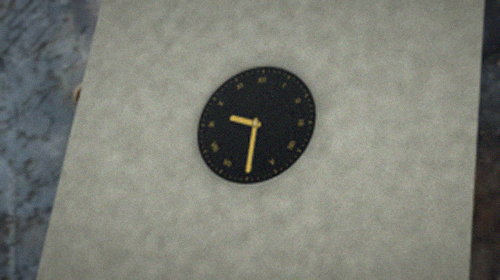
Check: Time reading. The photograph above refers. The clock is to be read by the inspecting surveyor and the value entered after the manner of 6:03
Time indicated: 9:30
